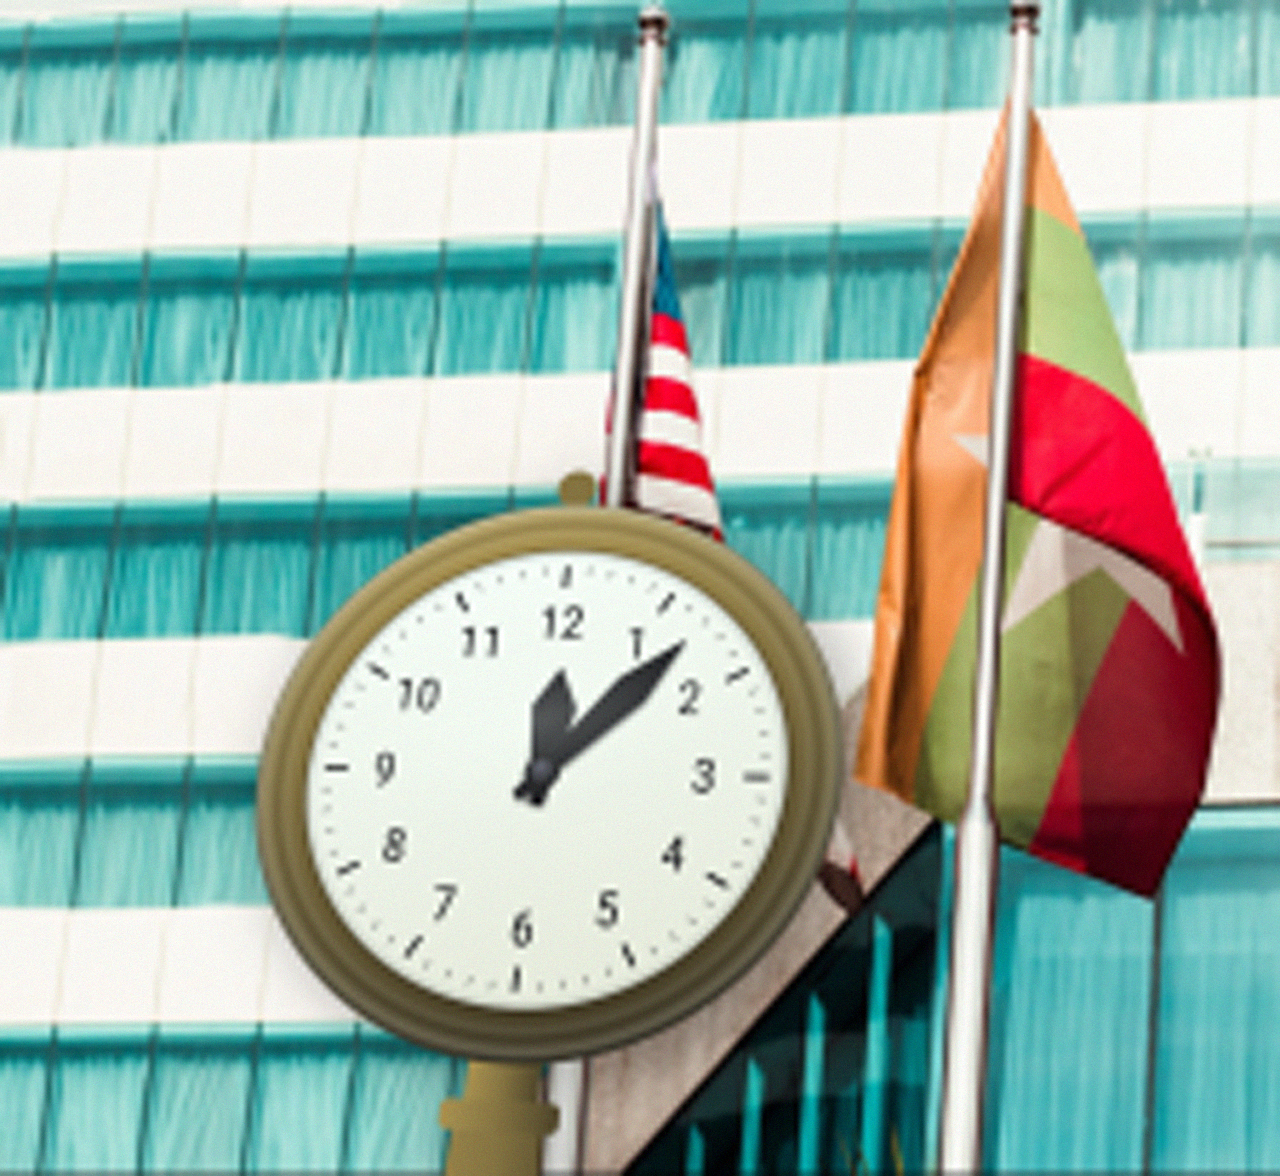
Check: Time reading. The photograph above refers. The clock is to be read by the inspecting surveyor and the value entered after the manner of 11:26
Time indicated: 12:07
